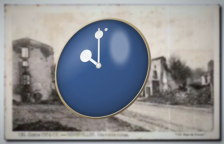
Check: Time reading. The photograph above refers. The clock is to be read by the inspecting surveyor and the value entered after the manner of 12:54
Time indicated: 9:58
